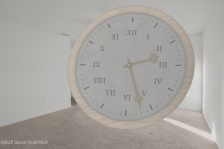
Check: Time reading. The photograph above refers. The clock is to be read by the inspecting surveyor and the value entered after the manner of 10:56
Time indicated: 2:27
